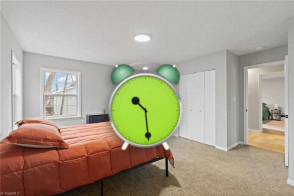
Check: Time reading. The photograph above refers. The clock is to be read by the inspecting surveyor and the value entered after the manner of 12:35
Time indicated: 10:29
